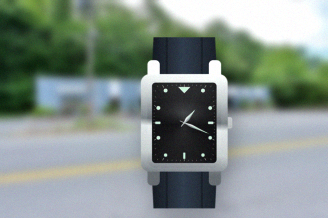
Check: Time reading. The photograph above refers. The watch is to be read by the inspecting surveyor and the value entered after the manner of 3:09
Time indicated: 1:19
